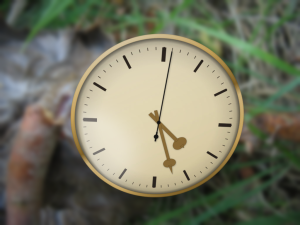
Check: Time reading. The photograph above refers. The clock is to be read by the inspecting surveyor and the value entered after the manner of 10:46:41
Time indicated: 4:27:01
